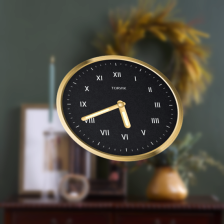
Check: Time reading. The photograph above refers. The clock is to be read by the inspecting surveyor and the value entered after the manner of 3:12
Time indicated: 5:41
